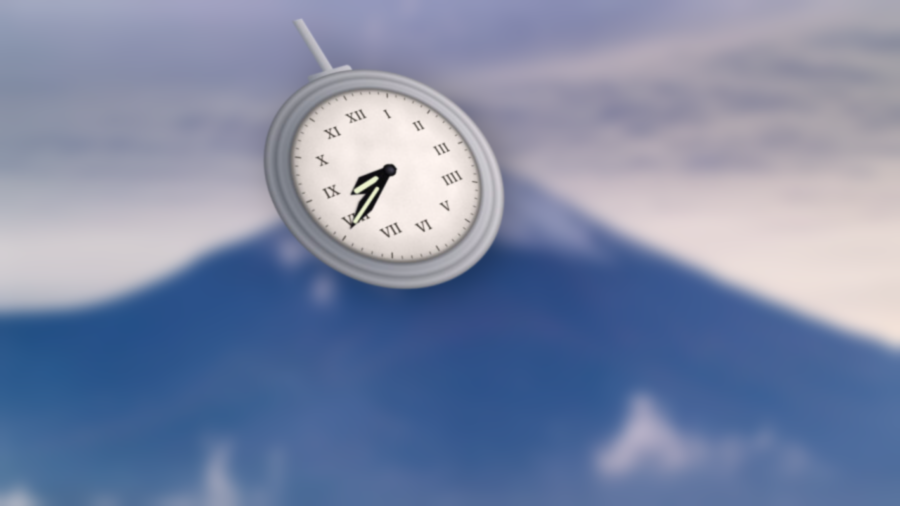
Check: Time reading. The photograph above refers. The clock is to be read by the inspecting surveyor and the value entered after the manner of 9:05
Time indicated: 8:40
